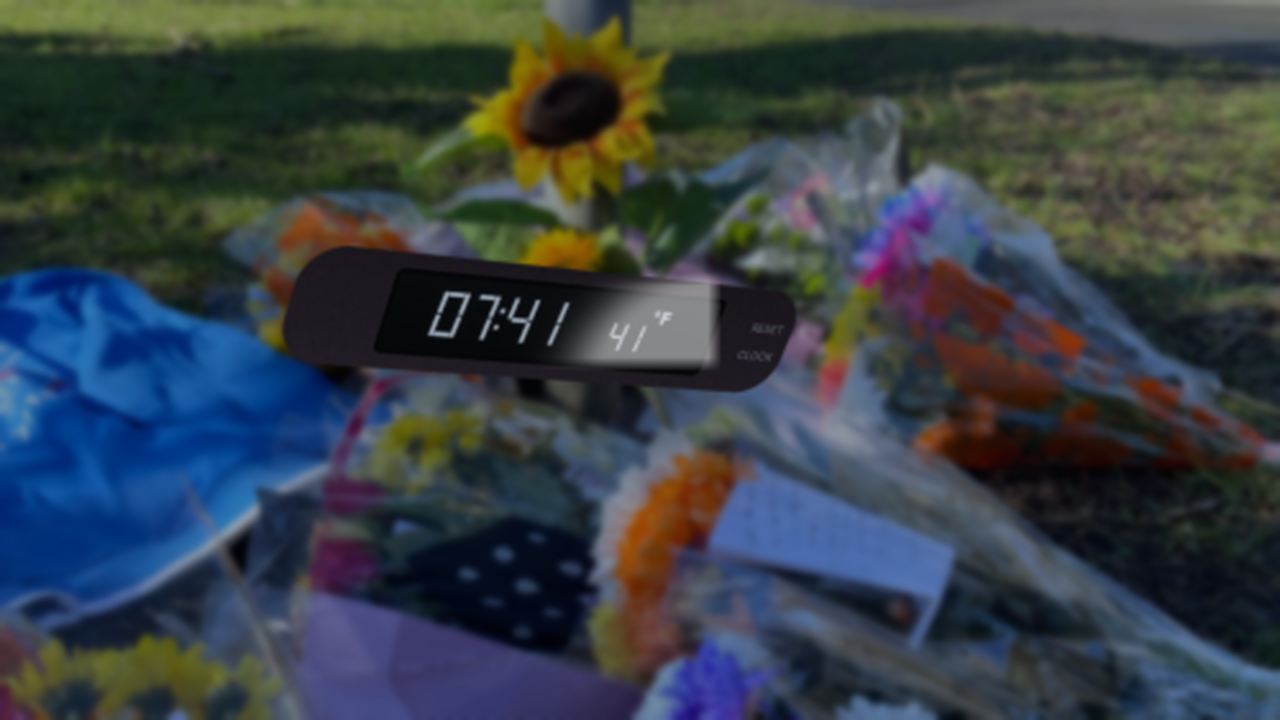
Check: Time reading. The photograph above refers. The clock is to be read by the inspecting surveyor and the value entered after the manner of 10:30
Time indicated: 7:41
